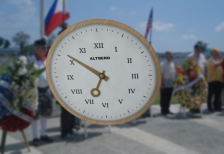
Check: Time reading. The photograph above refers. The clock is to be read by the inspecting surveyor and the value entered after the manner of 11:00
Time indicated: 6:51
